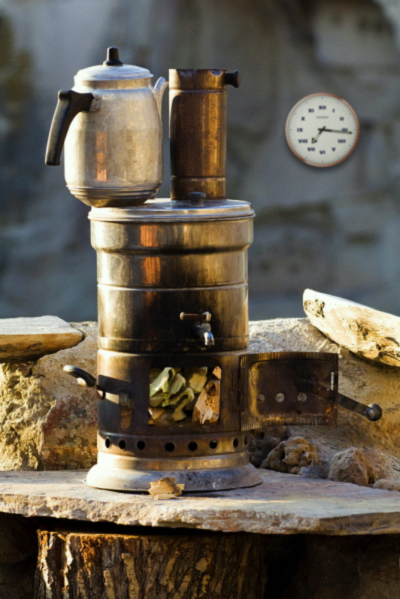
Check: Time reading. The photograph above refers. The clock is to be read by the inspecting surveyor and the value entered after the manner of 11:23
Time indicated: 7:16
